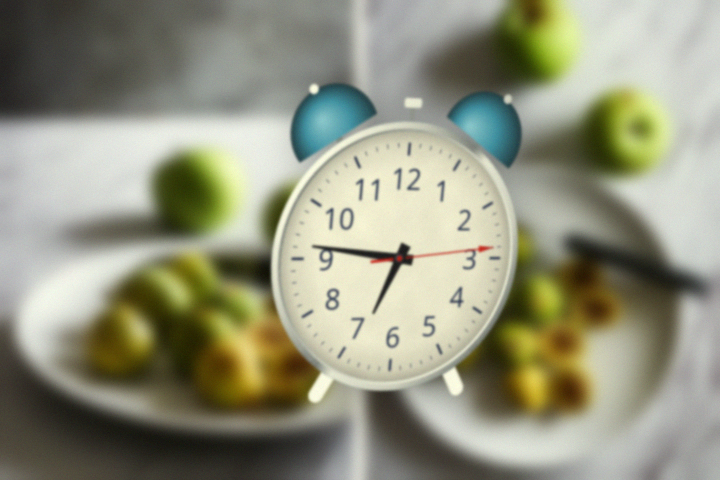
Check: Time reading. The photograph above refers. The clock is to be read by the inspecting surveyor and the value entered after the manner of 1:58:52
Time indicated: 6:46:14
